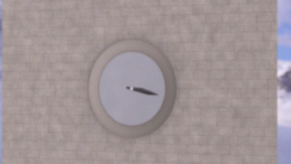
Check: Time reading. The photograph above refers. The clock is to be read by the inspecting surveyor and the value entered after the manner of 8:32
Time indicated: 3:17
